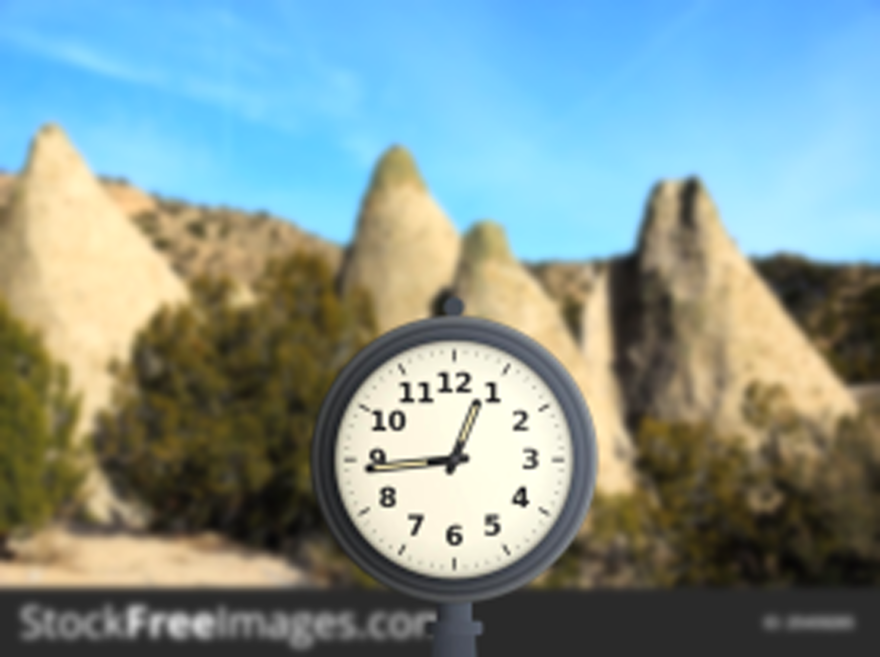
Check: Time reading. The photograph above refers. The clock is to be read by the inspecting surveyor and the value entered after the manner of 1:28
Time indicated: 12:44
